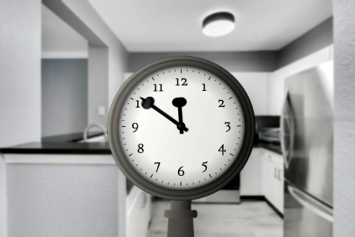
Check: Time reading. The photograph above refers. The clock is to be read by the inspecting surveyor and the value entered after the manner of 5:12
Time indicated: 11:51
